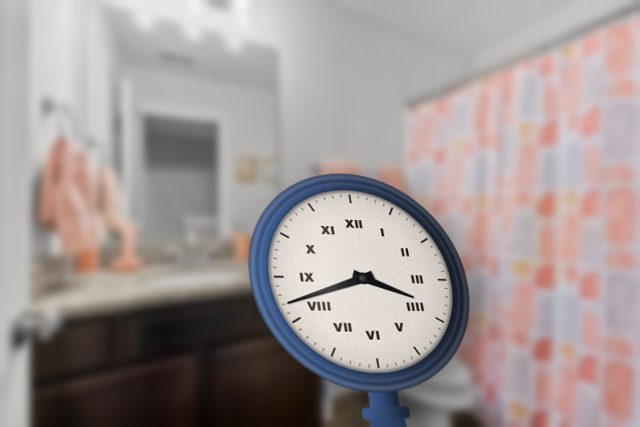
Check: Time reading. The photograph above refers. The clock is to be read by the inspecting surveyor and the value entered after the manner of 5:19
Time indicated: 3:42
